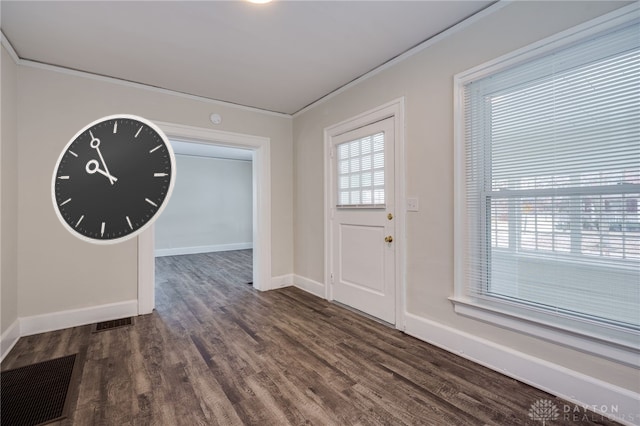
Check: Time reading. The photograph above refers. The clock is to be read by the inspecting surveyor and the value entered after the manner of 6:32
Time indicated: 9:55
